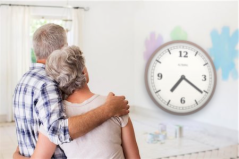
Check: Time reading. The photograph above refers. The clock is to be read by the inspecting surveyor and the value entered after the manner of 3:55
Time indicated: 7:21
